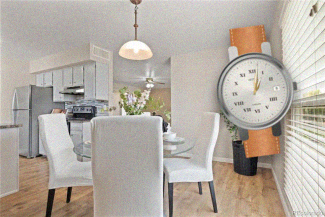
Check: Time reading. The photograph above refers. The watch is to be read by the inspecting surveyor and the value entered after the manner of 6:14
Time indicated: 1:02
